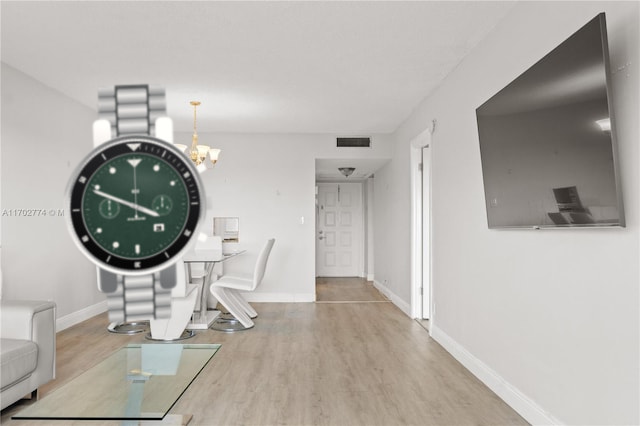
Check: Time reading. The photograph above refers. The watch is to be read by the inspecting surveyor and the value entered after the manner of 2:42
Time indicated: 3:49
